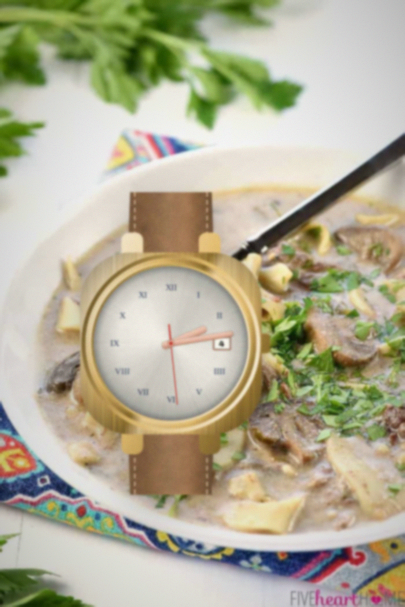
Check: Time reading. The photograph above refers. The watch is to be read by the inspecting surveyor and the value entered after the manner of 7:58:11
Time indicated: 2:13:29
